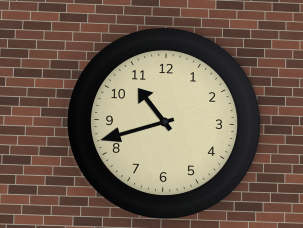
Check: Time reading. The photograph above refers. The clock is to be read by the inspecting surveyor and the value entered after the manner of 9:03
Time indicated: 10:42
